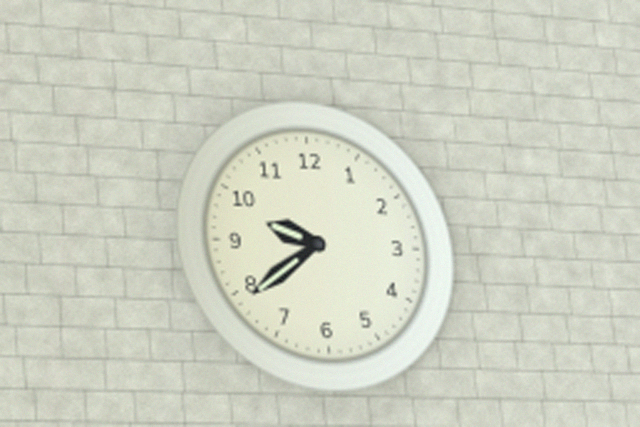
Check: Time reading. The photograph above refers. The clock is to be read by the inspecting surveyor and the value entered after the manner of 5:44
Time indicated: 9:39
